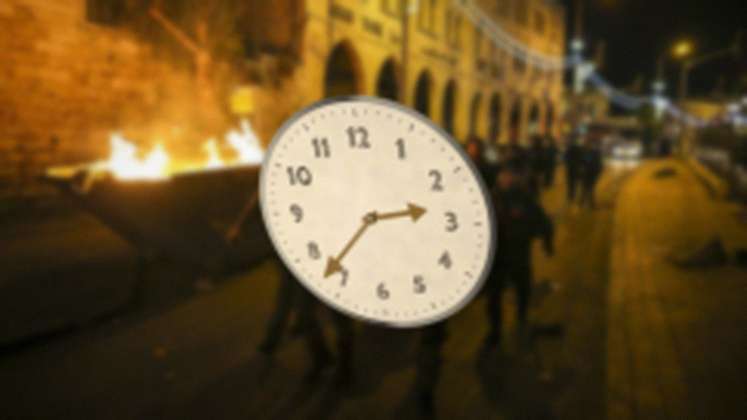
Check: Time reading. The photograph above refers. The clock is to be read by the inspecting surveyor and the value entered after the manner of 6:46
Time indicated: 2:37
